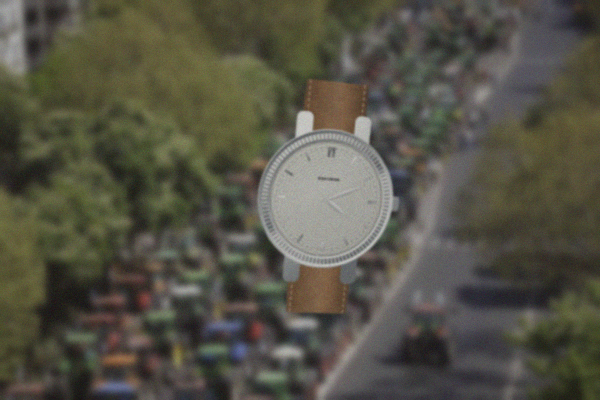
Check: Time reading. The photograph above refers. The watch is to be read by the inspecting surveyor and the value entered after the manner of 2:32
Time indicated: 4:11
